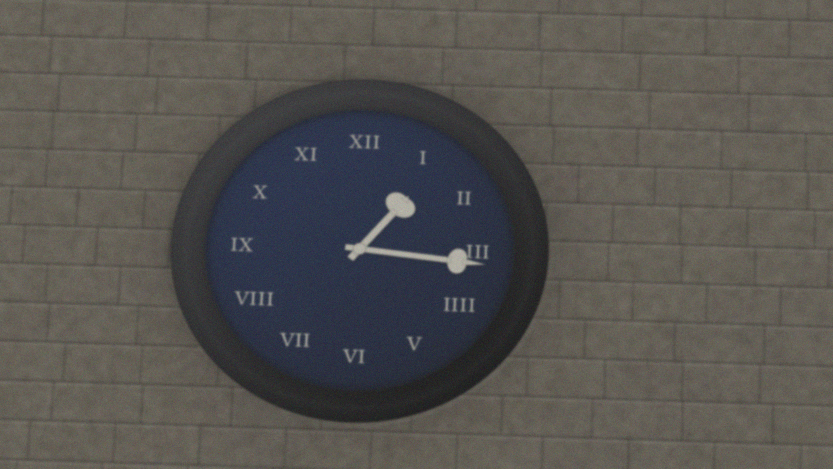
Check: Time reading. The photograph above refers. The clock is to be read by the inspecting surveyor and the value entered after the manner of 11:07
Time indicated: 1:16
